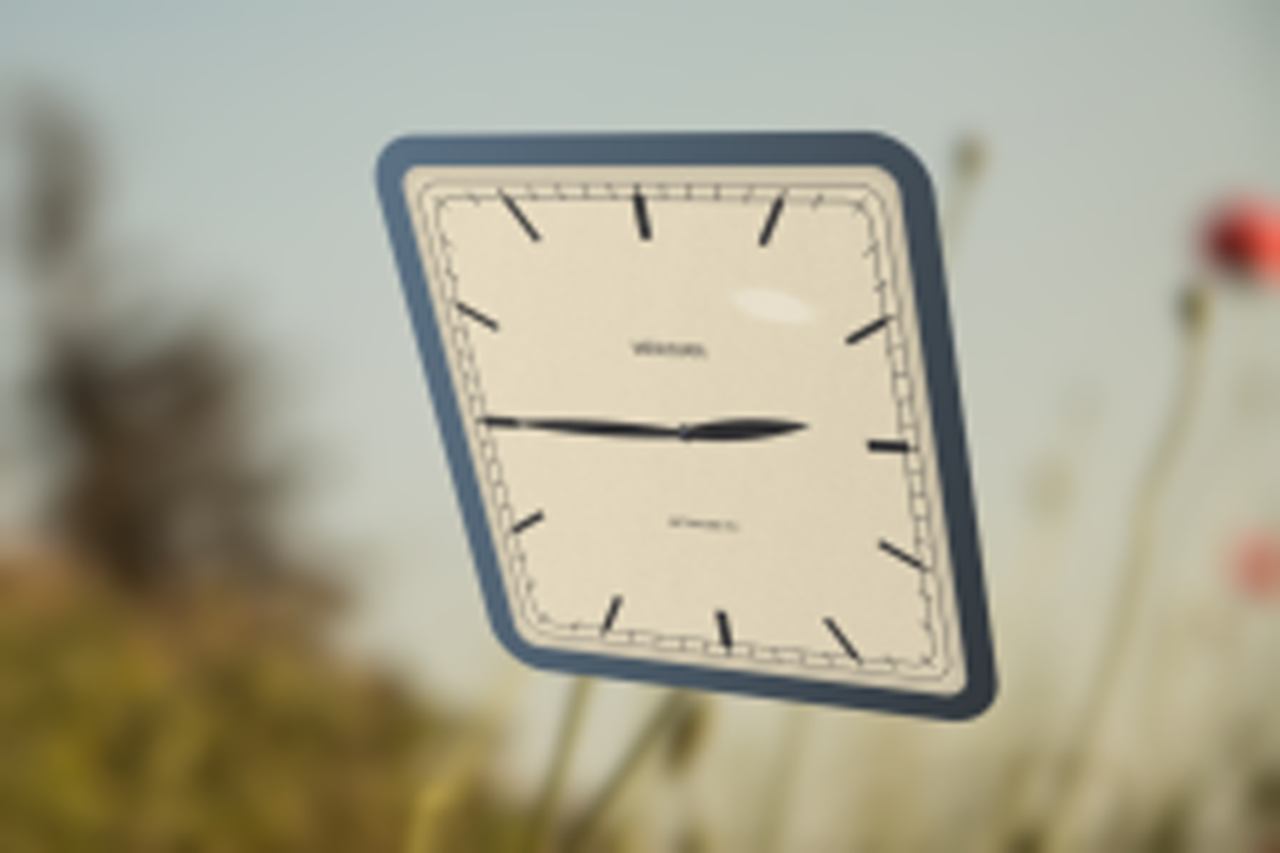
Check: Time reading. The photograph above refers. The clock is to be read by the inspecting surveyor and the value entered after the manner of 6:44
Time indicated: 2:45
